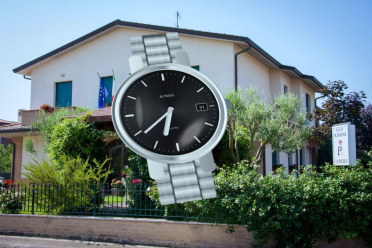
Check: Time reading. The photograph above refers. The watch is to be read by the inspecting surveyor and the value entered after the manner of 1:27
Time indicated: 6:39
